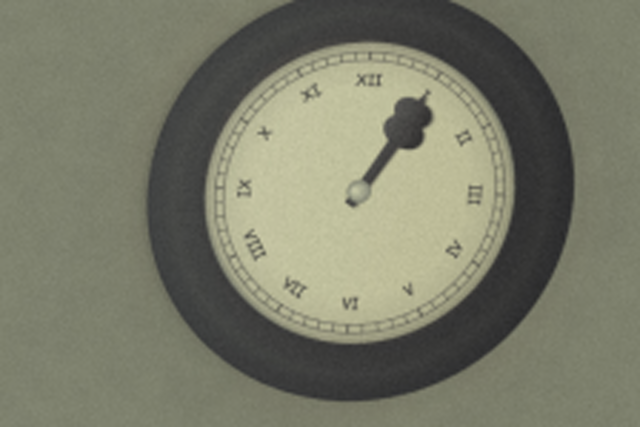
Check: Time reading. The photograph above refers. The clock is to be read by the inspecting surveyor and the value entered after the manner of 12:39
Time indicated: 1:05
